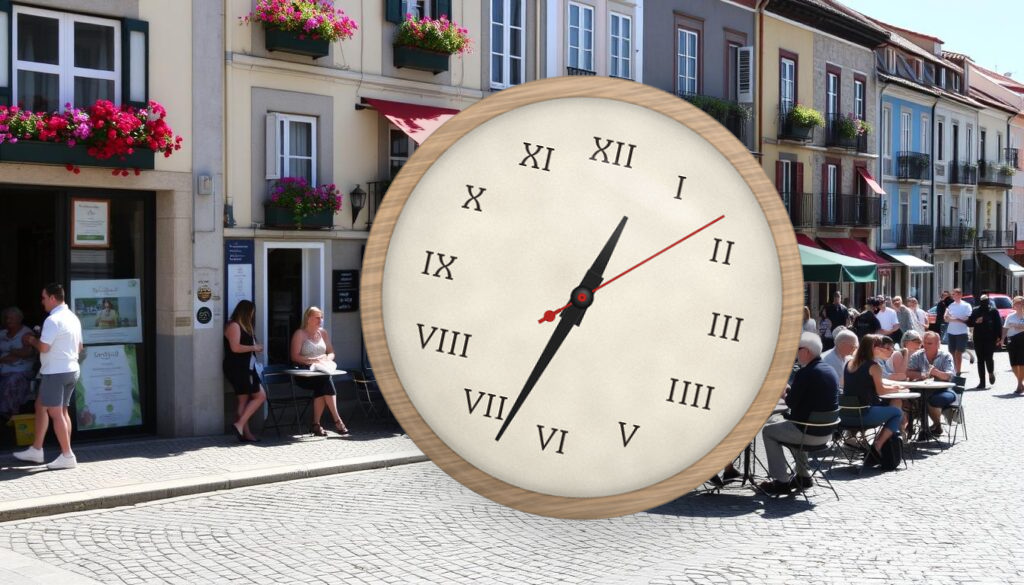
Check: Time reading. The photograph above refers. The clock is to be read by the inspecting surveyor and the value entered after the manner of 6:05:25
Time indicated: 12:33:08
